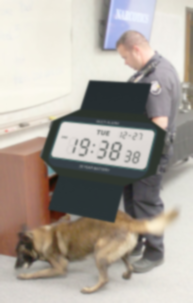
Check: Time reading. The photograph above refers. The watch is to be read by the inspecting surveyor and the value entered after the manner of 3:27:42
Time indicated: 19:38:38
